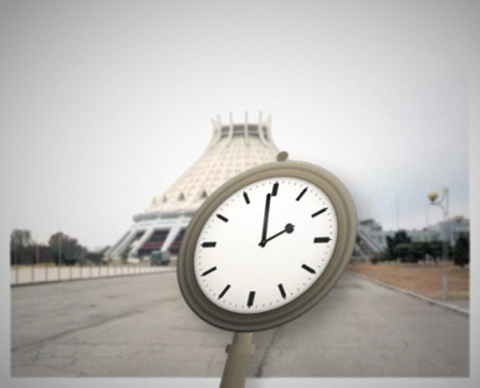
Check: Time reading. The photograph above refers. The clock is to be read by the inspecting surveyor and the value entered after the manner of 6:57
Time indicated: 1:59
